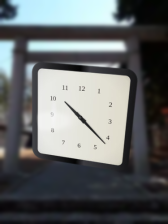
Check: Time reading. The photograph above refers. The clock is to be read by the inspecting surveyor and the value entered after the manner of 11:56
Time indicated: 10:22
